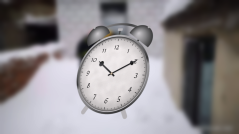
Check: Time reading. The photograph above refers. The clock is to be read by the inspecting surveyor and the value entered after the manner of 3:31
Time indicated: 10:10
